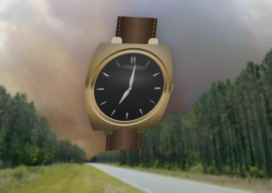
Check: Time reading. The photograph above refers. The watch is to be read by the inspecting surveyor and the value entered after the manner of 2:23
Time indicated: 7:01
